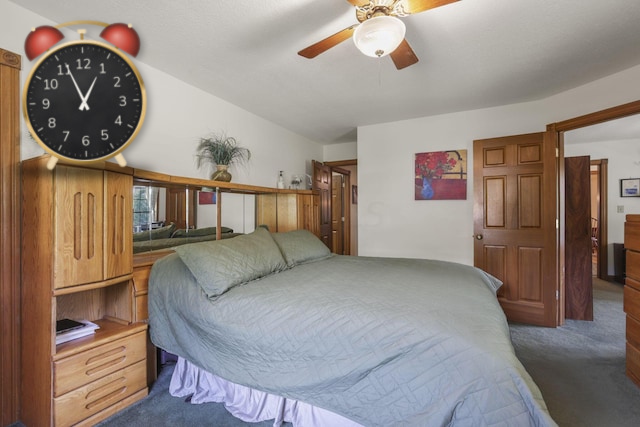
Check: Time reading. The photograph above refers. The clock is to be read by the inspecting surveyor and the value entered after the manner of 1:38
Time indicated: 12:56
